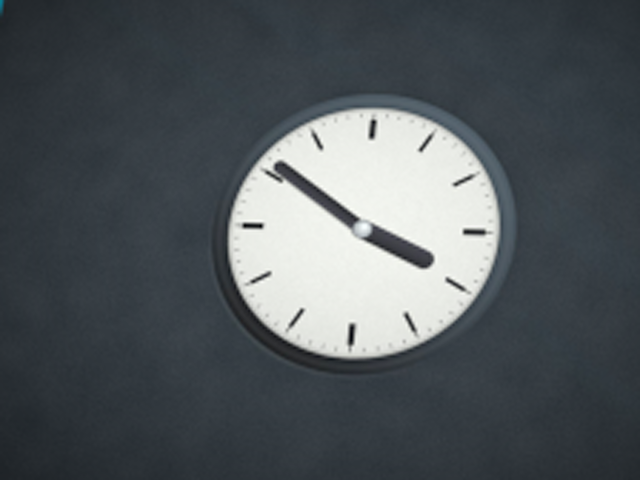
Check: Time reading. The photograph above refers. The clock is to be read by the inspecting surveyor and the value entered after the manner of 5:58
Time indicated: 3:51
